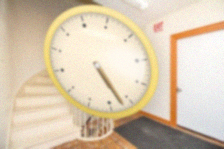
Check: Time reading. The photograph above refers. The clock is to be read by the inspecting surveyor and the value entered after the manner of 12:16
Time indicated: 5:27
